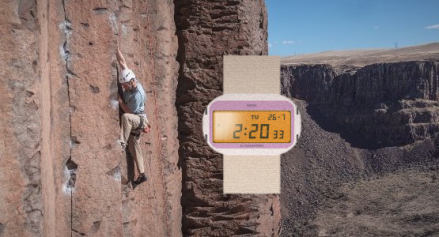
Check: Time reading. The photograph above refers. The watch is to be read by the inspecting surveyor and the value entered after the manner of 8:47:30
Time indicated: 2:20:33
